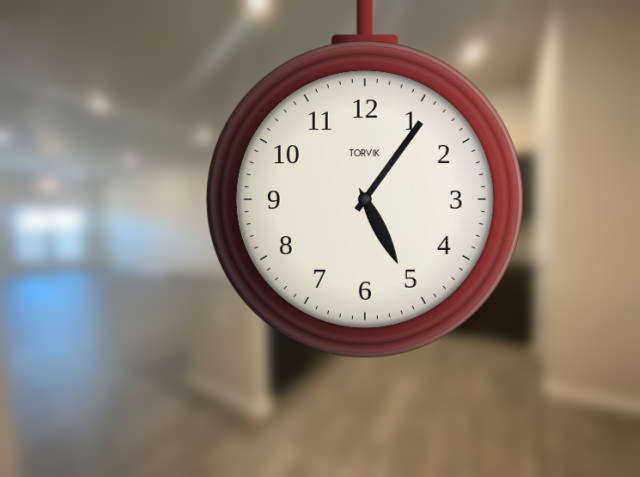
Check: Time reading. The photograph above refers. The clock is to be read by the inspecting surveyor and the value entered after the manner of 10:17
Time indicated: 5:06
